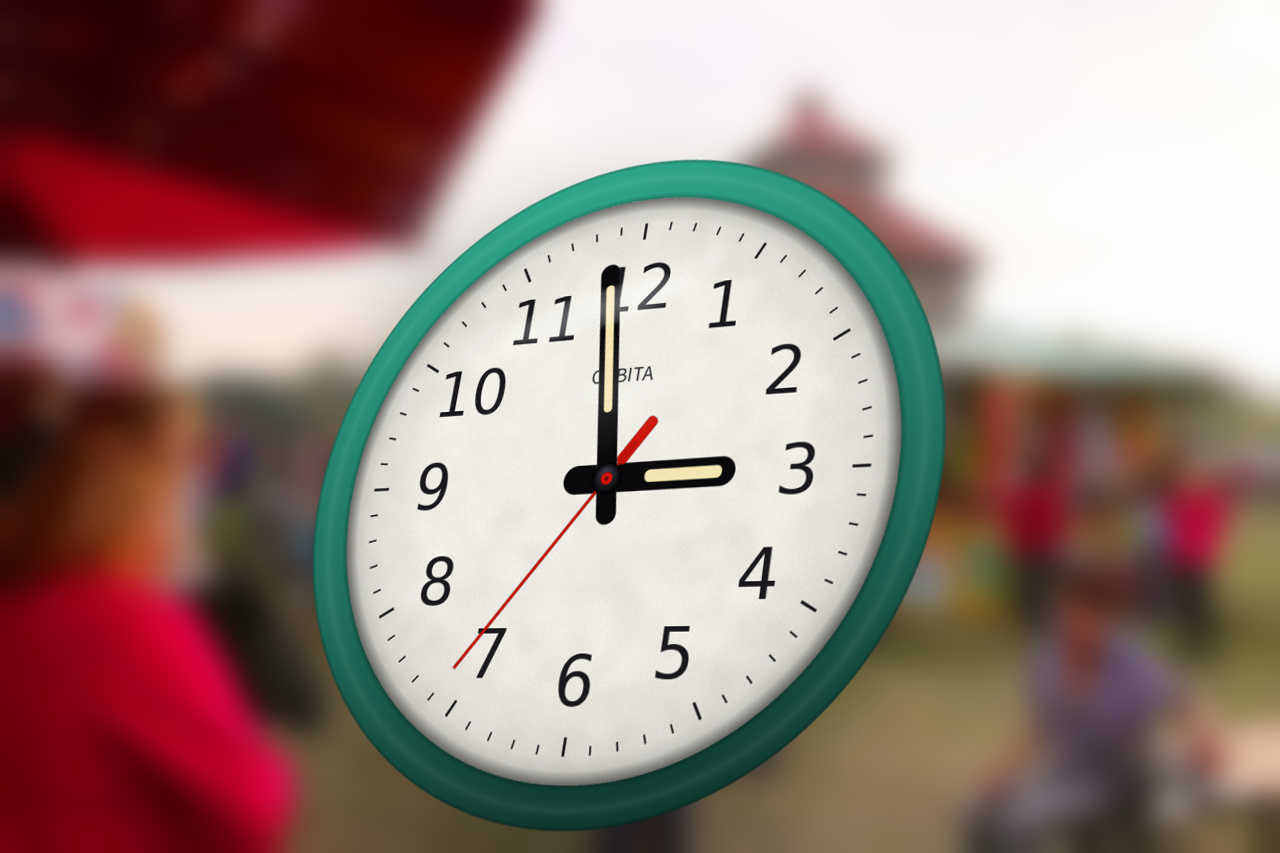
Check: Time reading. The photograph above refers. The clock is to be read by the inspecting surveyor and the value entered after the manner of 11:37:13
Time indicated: 2:58:36
